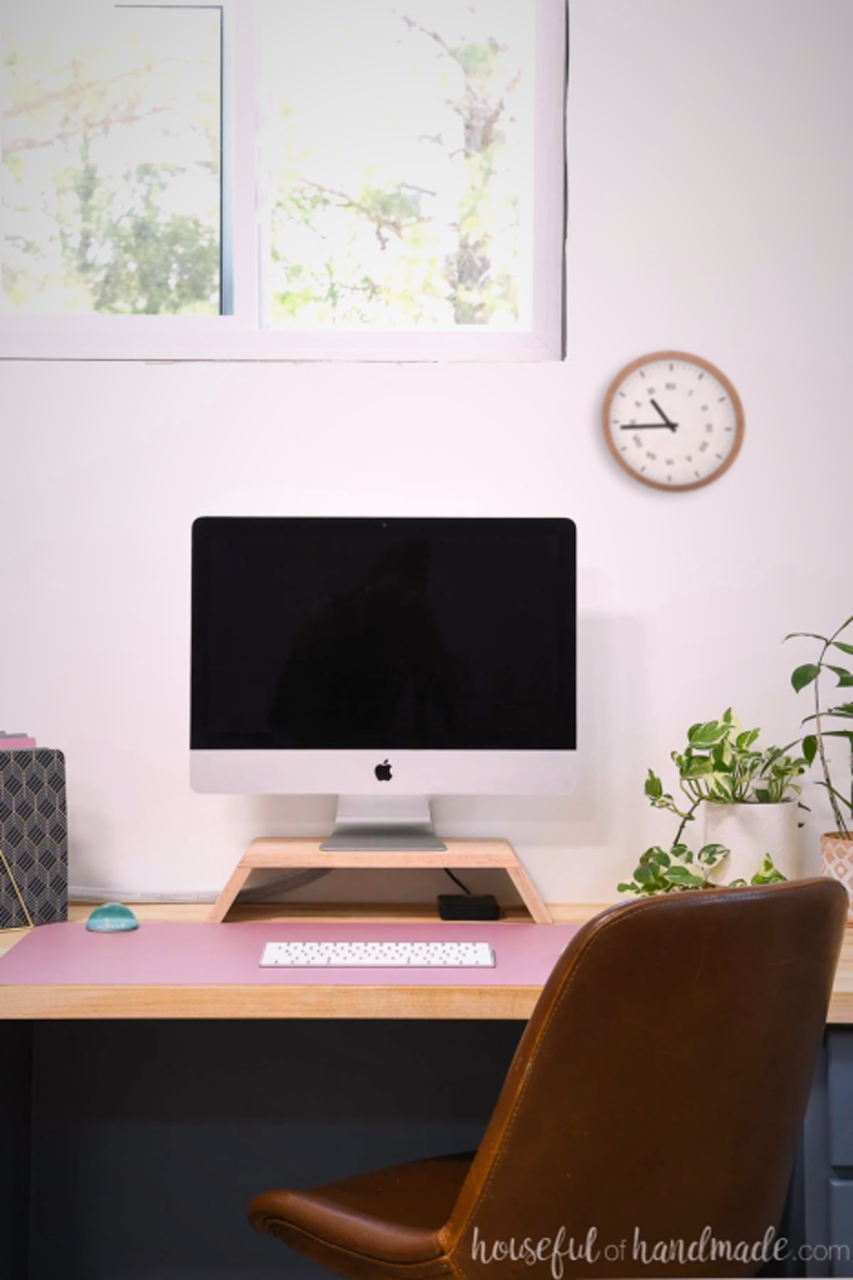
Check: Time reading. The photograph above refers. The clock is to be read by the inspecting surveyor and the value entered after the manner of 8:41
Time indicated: 10:44
